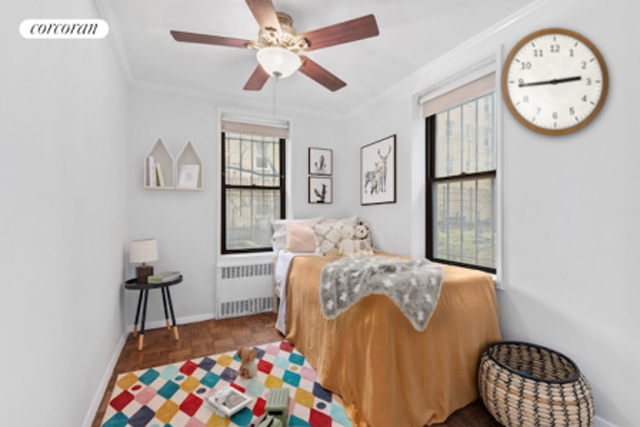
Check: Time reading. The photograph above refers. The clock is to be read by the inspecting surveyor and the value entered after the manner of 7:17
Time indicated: 2:44
